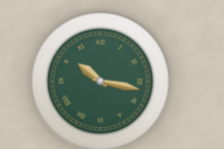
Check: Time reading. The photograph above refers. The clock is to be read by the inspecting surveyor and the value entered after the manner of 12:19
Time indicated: 10:17
